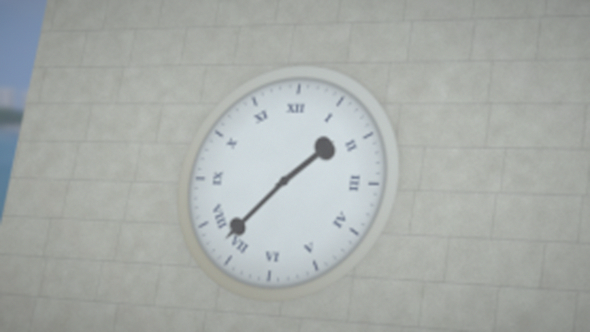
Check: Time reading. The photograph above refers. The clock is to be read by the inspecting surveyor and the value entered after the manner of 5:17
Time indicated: 1:37
